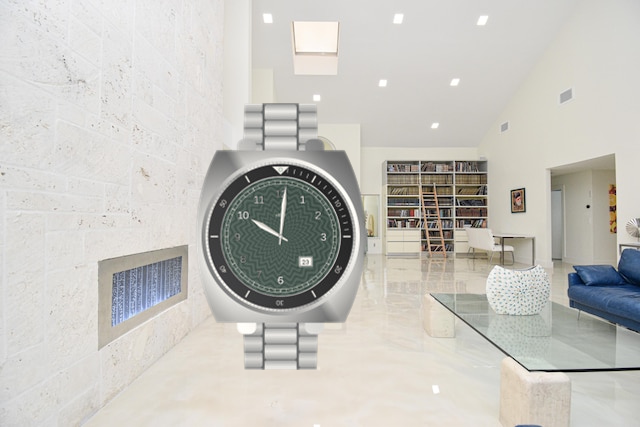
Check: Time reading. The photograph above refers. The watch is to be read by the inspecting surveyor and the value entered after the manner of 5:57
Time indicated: 10:01
